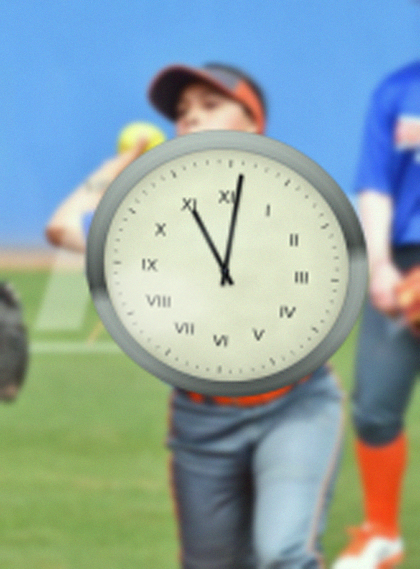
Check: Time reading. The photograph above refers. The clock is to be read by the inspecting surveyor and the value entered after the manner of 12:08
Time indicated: 11:01
